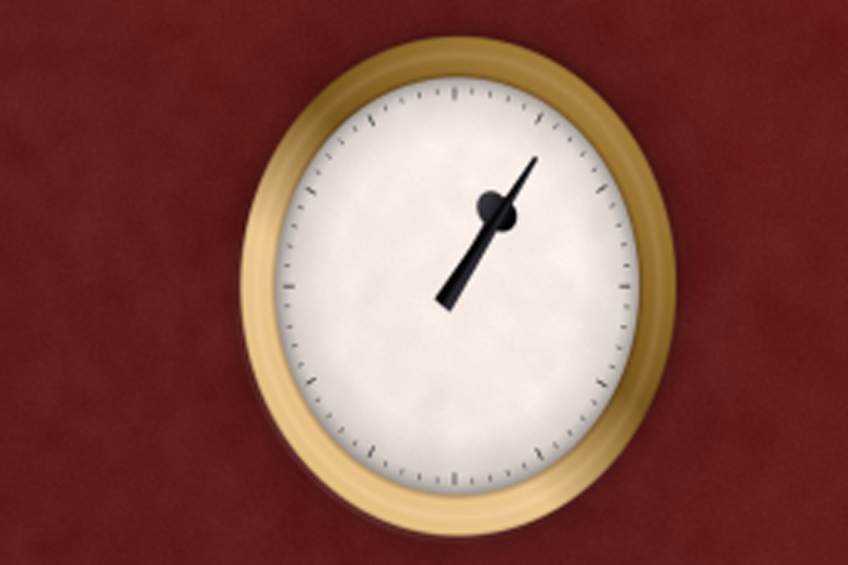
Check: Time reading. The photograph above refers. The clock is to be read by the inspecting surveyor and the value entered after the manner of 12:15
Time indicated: 1:06
